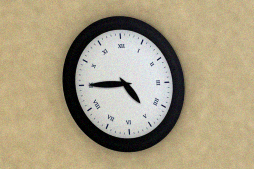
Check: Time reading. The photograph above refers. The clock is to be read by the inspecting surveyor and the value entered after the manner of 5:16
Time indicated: 4:45
